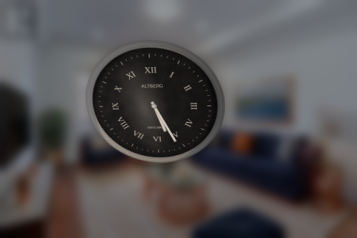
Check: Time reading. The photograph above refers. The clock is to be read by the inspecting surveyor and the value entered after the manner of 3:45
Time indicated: 5:26
